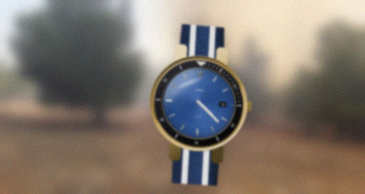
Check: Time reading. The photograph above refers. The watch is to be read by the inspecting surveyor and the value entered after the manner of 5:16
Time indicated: 4:22
